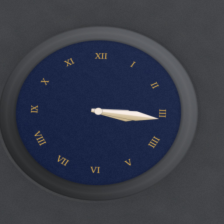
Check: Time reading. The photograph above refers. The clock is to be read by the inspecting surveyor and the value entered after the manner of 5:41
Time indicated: 3:16
